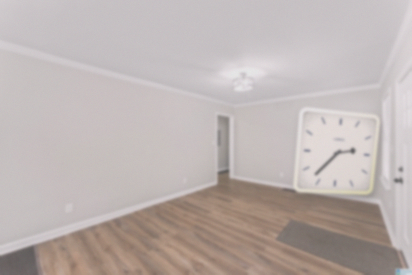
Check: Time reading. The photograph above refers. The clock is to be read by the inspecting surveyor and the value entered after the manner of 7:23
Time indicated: 2:37
